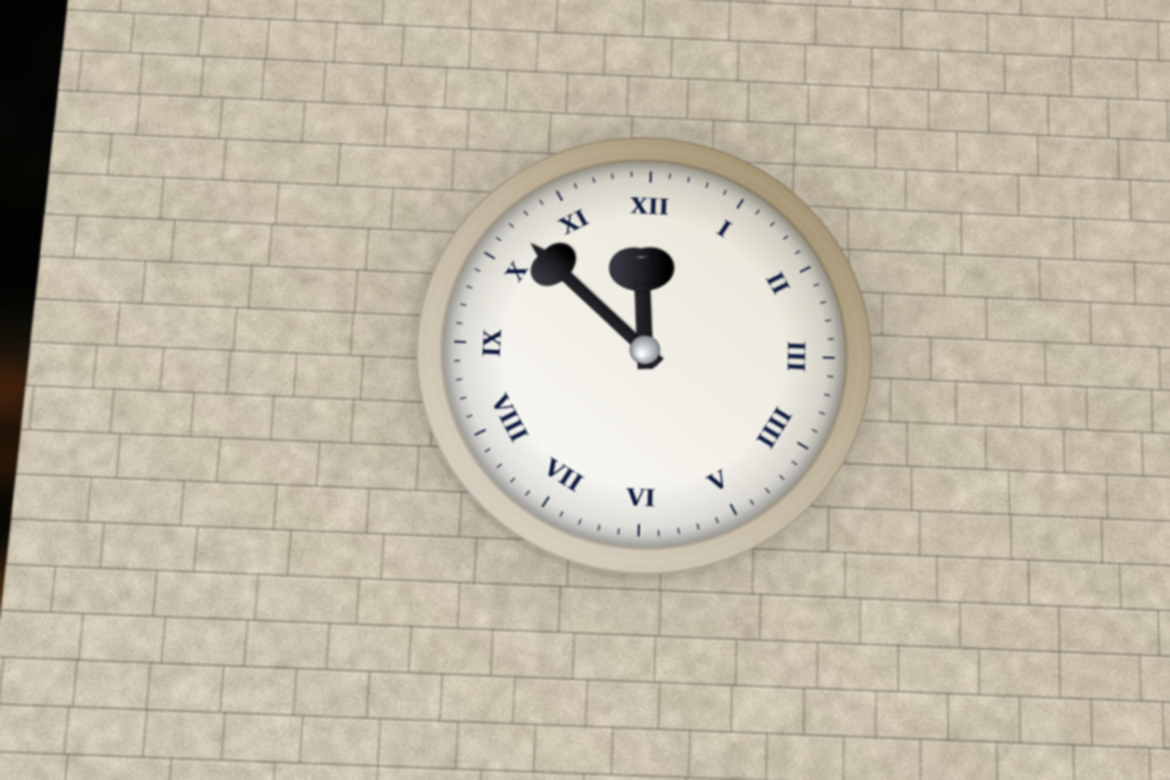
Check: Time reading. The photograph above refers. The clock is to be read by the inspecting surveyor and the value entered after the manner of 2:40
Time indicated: 11:52
